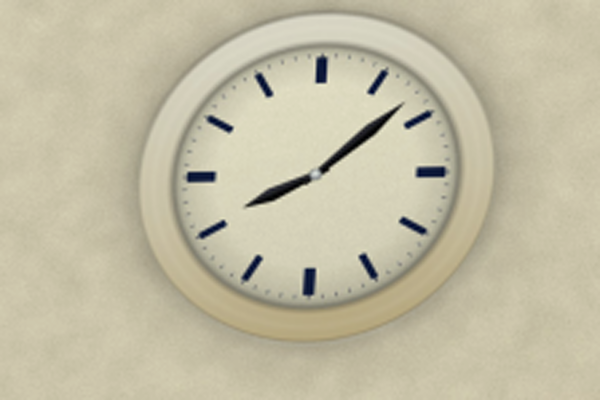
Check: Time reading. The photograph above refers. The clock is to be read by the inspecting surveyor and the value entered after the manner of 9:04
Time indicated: 8:08
